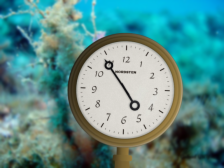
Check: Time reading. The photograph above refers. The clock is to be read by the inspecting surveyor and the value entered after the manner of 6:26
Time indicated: 4:54
